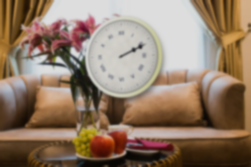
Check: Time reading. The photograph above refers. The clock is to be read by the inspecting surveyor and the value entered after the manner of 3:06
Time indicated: 2:11
